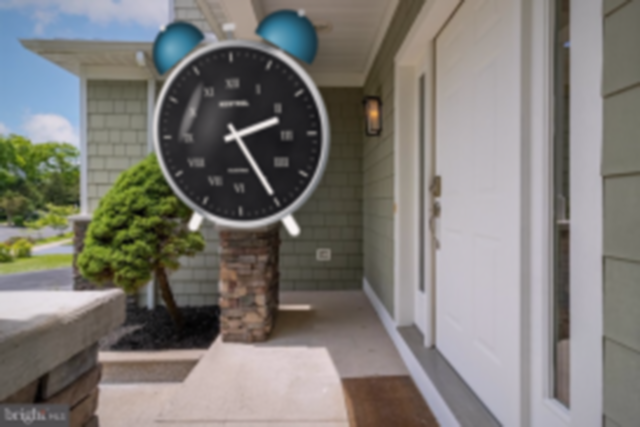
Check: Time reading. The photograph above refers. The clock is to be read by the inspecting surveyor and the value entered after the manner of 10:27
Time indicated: 2:25
